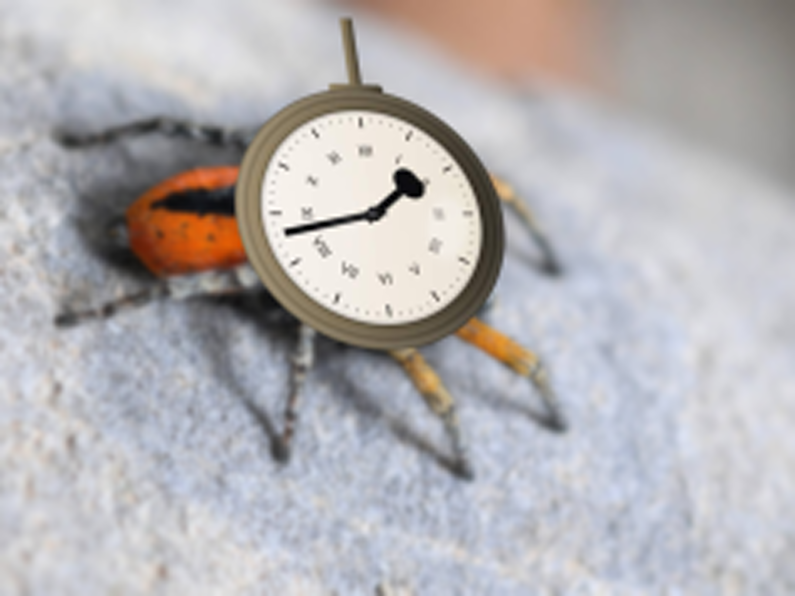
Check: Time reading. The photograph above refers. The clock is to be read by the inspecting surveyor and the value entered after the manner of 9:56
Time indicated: 1:43
